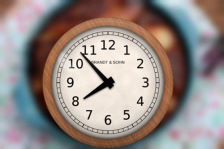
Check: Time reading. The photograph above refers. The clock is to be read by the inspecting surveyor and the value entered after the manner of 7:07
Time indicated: 7:53
